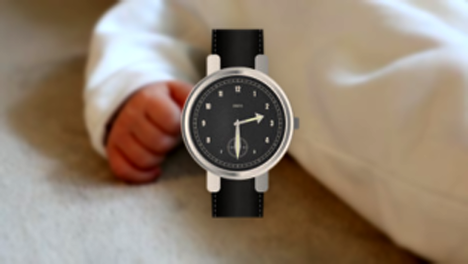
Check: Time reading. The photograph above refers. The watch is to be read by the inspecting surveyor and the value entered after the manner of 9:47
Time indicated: 2:30
